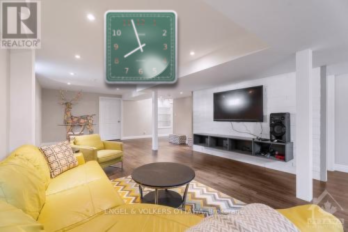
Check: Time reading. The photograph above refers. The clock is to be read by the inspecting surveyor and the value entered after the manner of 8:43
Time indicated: 7:57
